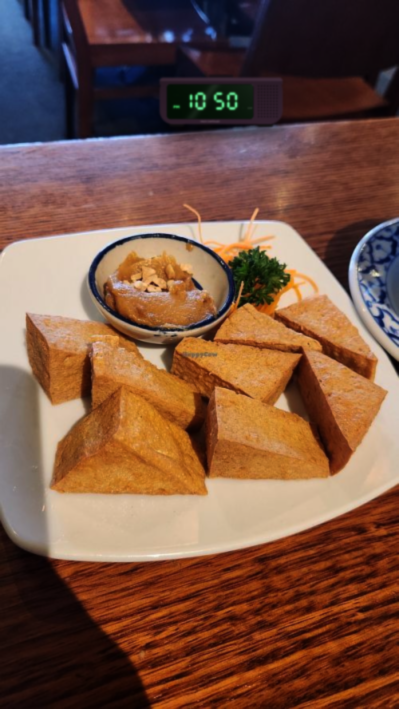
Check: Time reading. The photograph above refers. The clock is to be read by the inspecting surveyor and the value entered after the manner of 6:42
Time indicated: 10:50
